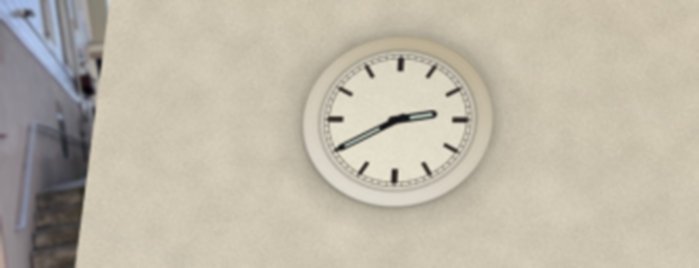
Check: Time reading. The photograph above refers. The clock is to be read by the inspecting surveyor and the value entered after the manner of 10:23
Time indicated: 2:40
